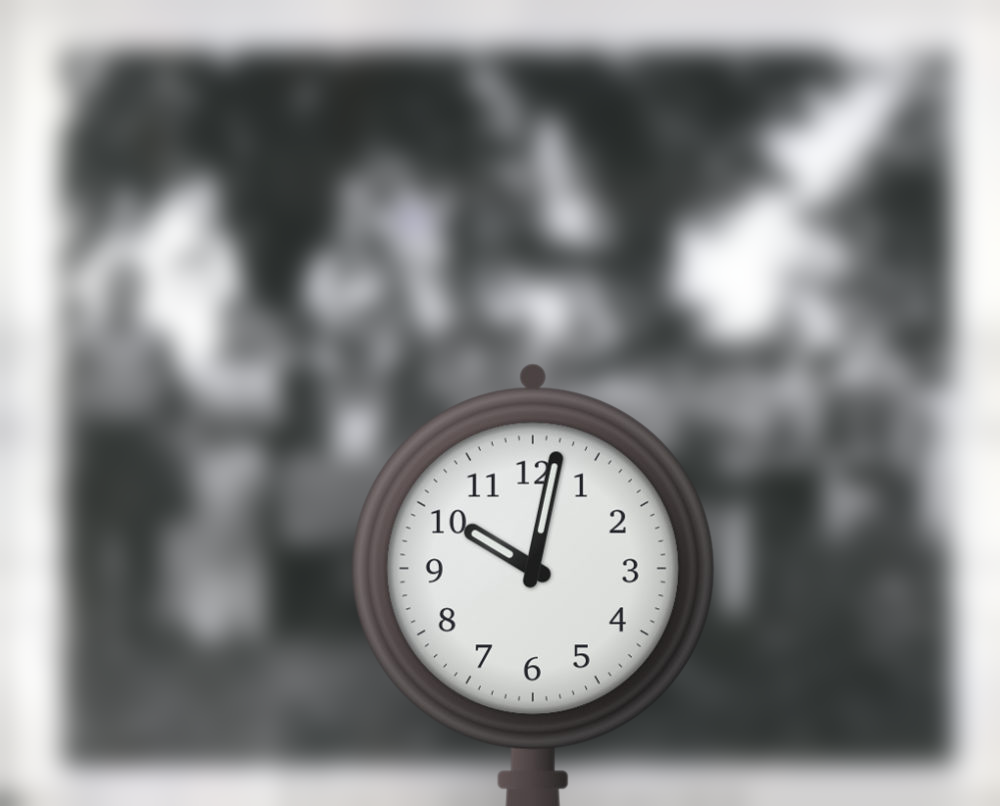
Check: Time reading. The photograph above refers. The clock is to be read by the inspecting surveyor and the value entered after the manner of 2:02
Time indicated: 10:02
